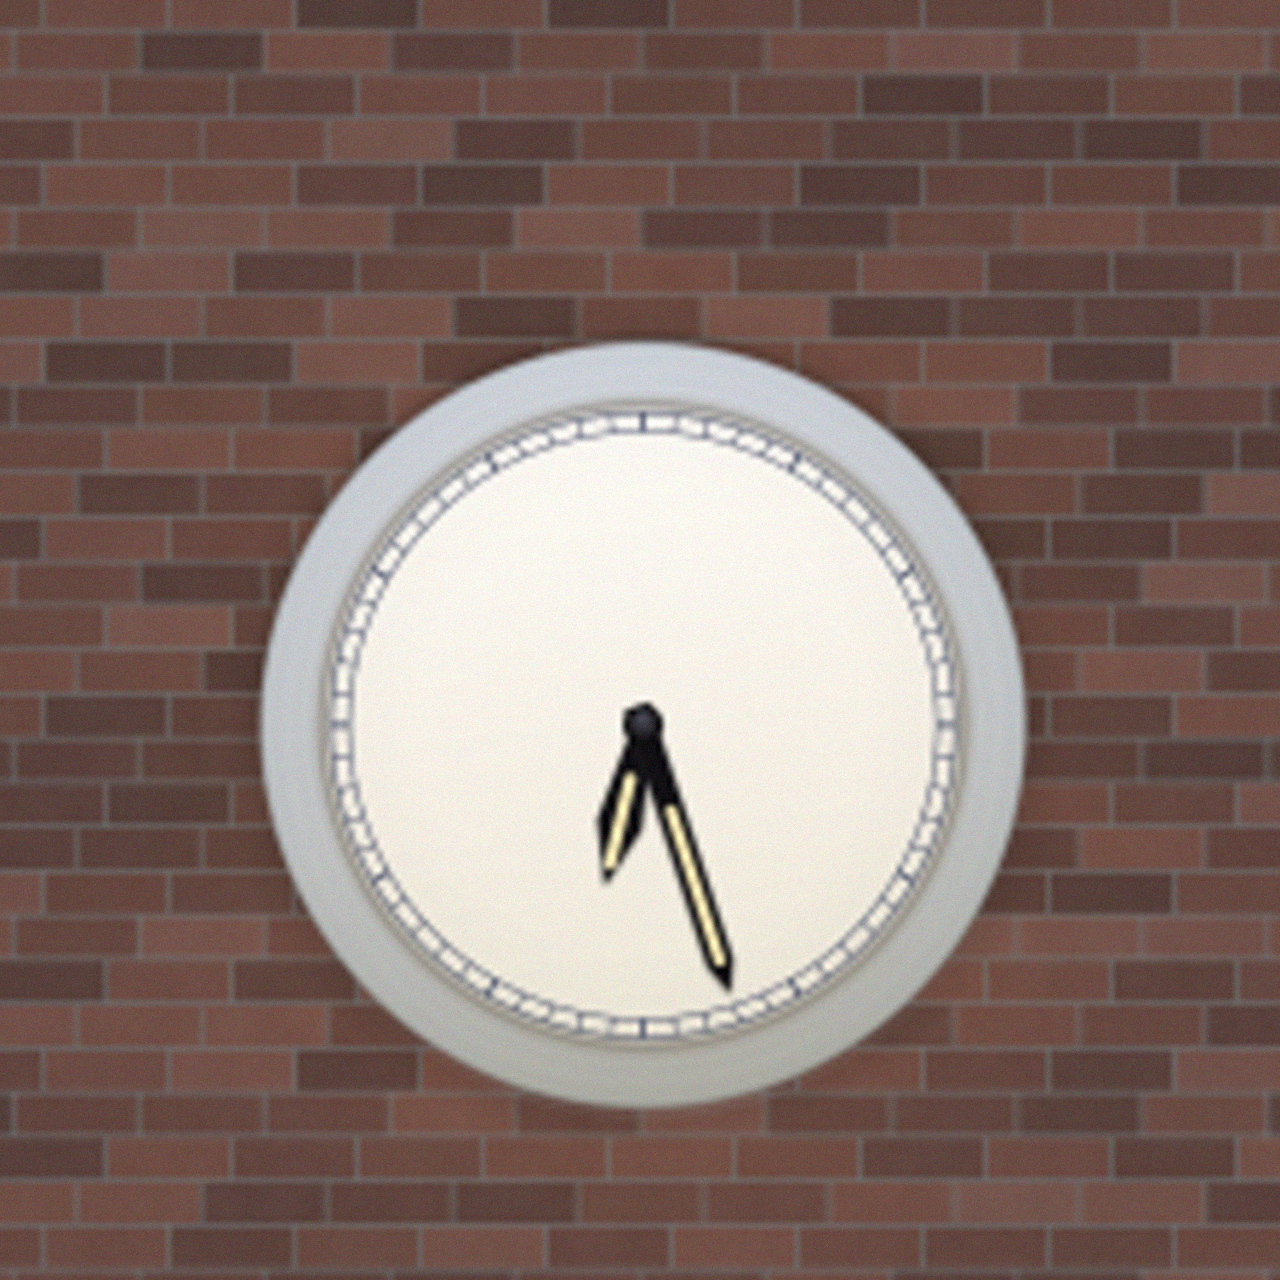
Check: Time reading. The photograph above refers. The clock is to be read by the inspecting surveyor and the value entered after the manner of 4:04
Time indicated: 6:27
